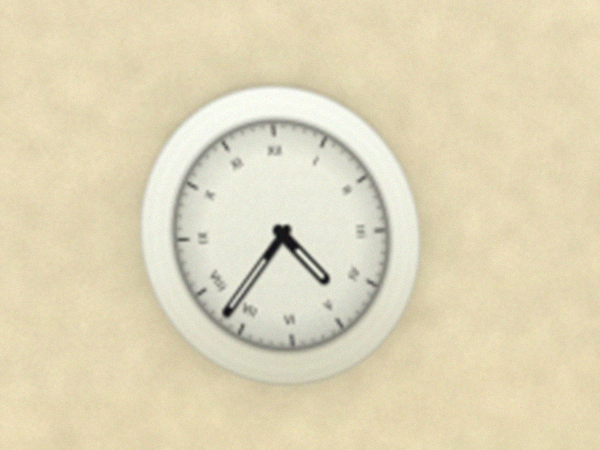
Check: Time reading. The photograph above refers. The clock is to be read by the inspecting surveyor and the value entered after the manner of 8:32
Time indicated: 4:37
